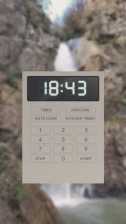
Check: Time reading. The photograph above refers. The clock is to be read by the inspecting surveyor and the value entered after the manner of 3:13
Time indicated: 18:43
